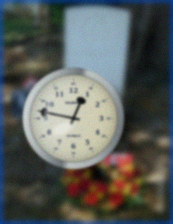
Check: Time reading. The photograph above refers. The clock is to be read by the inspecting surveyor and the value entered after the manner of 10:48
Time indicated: 12:47
